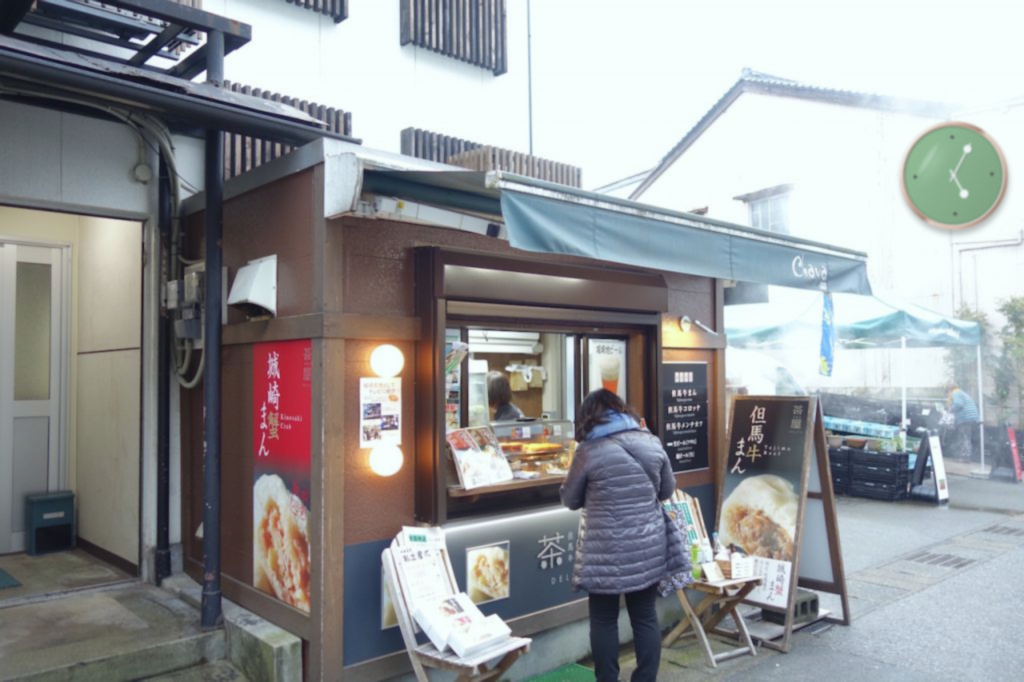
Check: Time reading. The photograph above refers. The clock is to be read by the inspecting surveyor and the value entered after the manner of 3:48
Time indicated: 5:05
